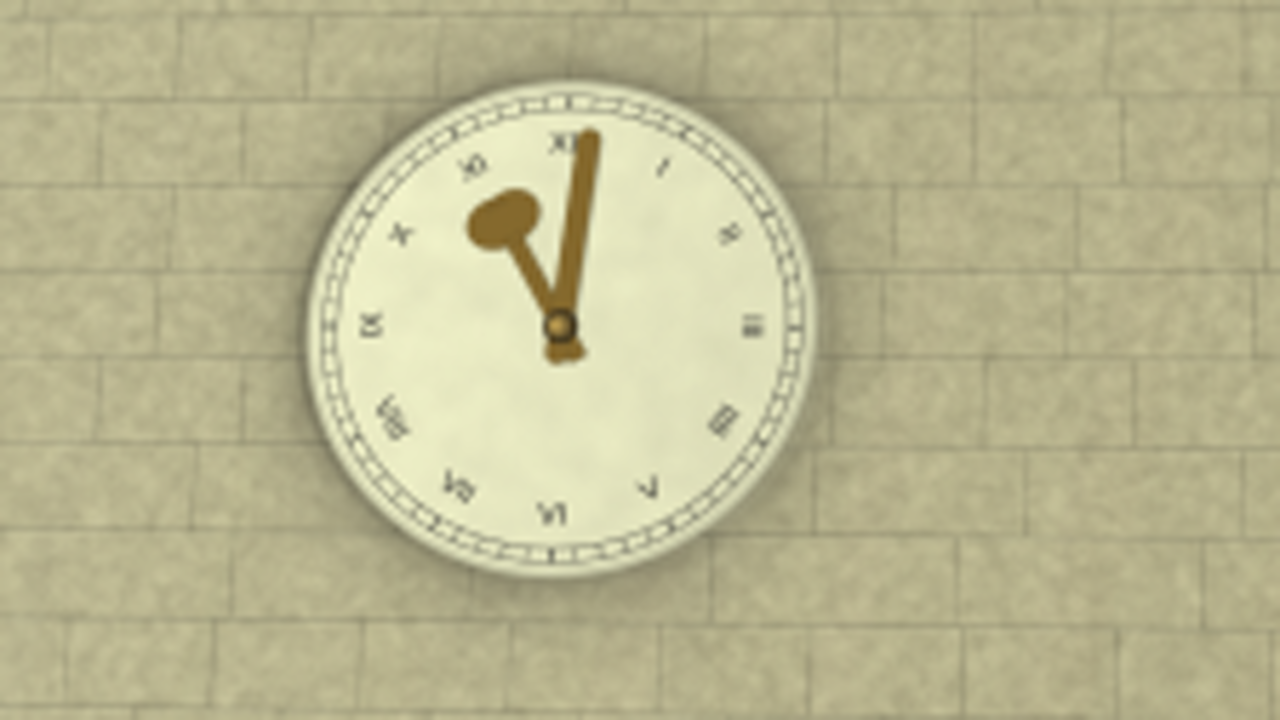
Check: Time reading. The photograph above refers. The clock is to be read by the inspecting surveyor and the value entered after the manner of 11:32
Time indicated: 11:01
